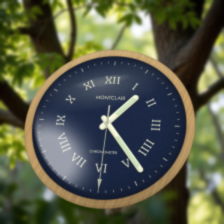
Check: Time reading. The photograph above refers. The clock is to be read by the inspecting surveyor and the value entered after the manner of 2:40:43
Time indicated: 1:23:30
